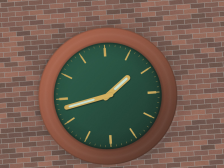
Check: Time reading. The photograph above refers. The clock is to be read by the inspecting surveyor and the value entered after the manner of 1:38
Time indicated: 1:43
